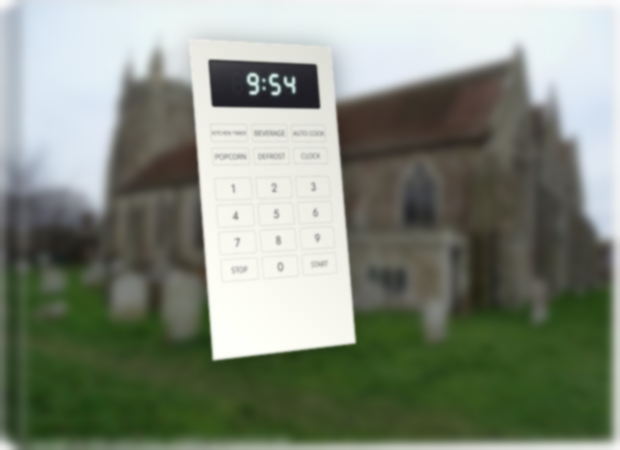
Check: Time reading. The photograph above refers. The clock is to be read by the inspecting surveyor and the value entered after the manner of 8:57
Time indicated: 9:54
